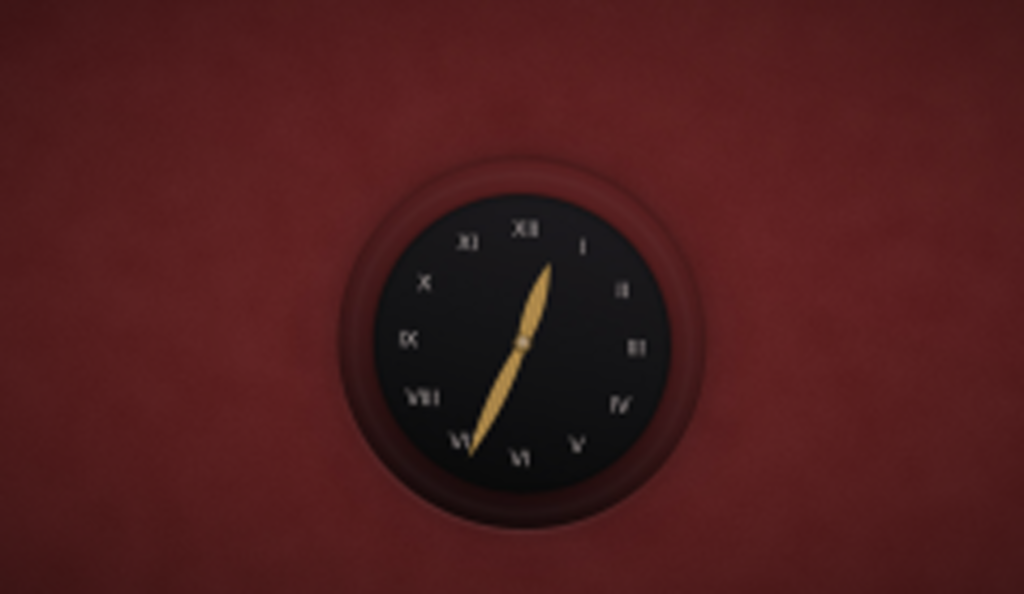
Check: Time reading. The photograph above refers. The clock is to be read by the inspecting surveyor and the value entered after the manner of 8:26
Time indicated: 12:34
